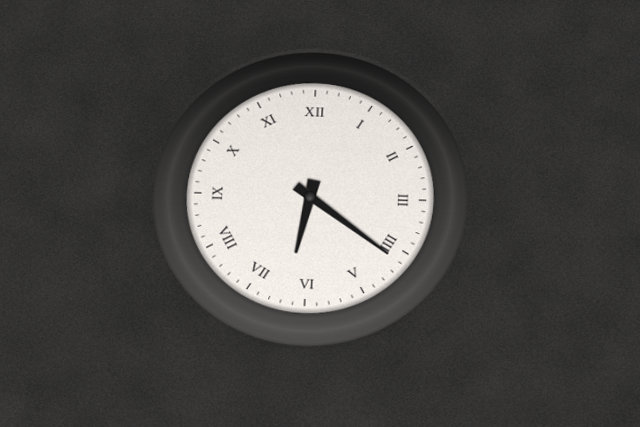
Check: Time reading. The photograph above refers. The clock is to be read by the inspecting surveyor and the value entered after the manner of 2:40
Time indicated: 6:21
